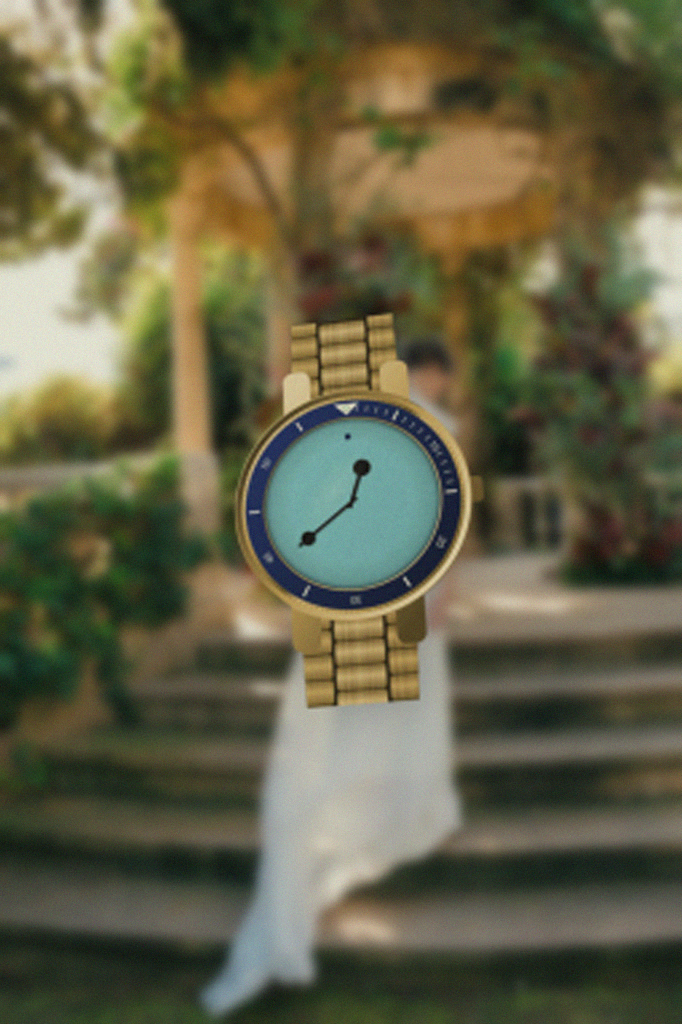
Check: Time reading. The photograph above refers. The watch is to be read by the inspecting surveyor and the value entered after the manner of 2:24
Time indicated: 12:39
